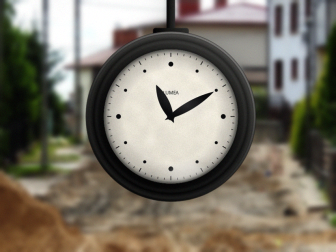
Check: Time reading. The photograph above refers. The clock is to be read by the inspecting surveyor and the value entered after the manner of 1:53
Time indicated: 11:10
